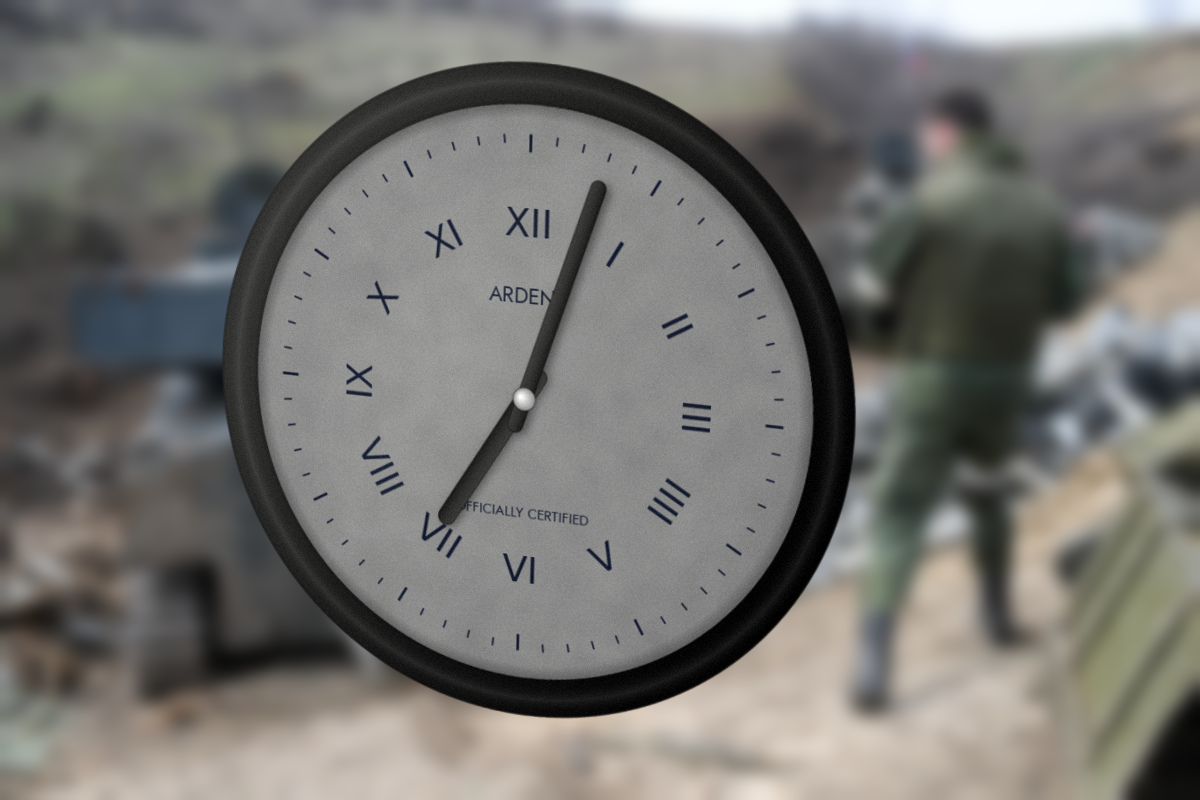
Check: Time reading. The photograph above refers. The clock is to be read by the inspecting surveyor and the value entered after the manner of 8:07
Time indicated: 7:03
